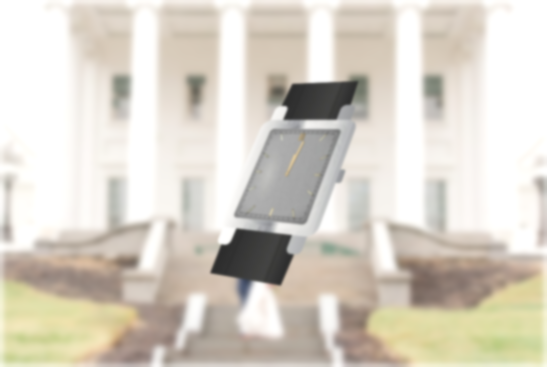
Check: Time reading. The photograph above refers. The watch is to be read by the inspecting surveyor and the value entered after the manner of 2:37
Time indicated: 12:01
